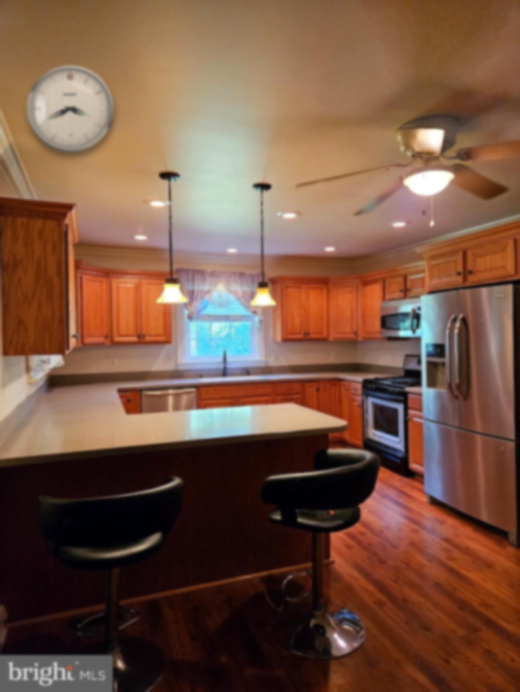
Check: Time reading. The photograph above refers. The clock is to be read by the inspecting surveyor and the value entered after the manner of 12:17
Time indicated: 3:41
